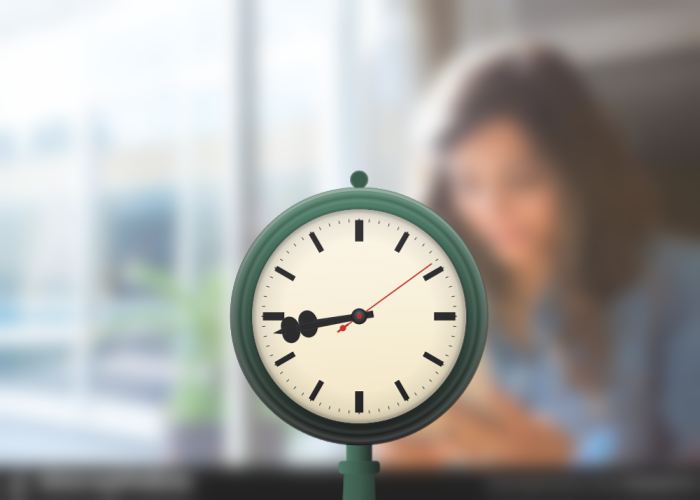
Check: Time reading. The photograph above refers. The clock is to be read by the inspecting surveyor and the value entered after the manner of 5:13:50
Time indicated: 8:43:09
